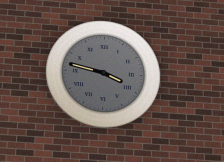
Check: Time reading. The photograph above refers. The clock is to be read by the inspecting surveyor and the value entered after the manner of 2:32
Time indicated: 3:47
